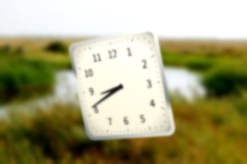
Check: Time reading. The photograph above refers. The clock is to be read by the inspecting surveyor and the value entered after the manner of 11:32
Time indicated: 8:41
